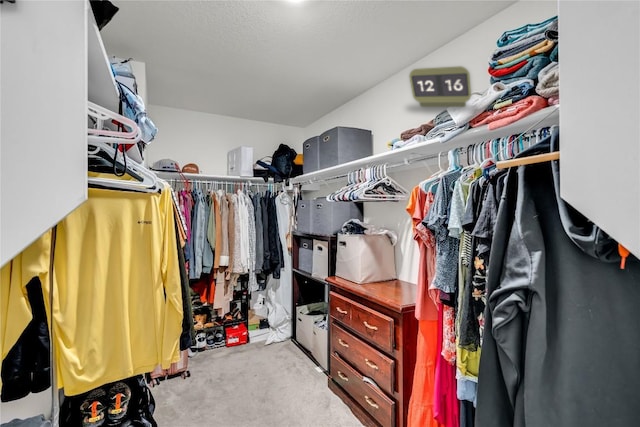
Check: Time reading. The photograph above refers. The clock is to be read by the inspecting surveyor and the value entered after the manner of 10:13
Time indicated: 12:16
